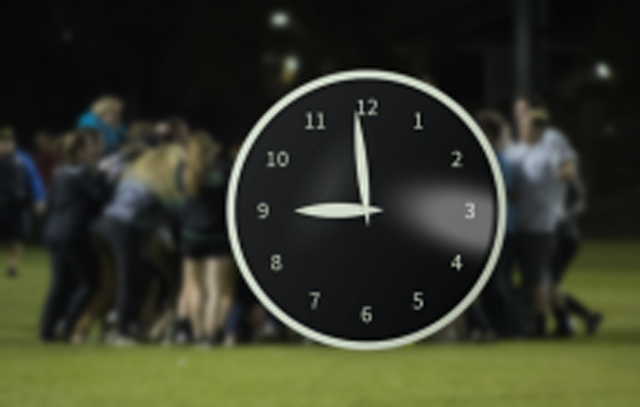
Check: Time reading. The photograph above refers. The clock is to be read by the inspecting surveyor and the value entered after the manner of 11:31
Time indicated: 8:59
